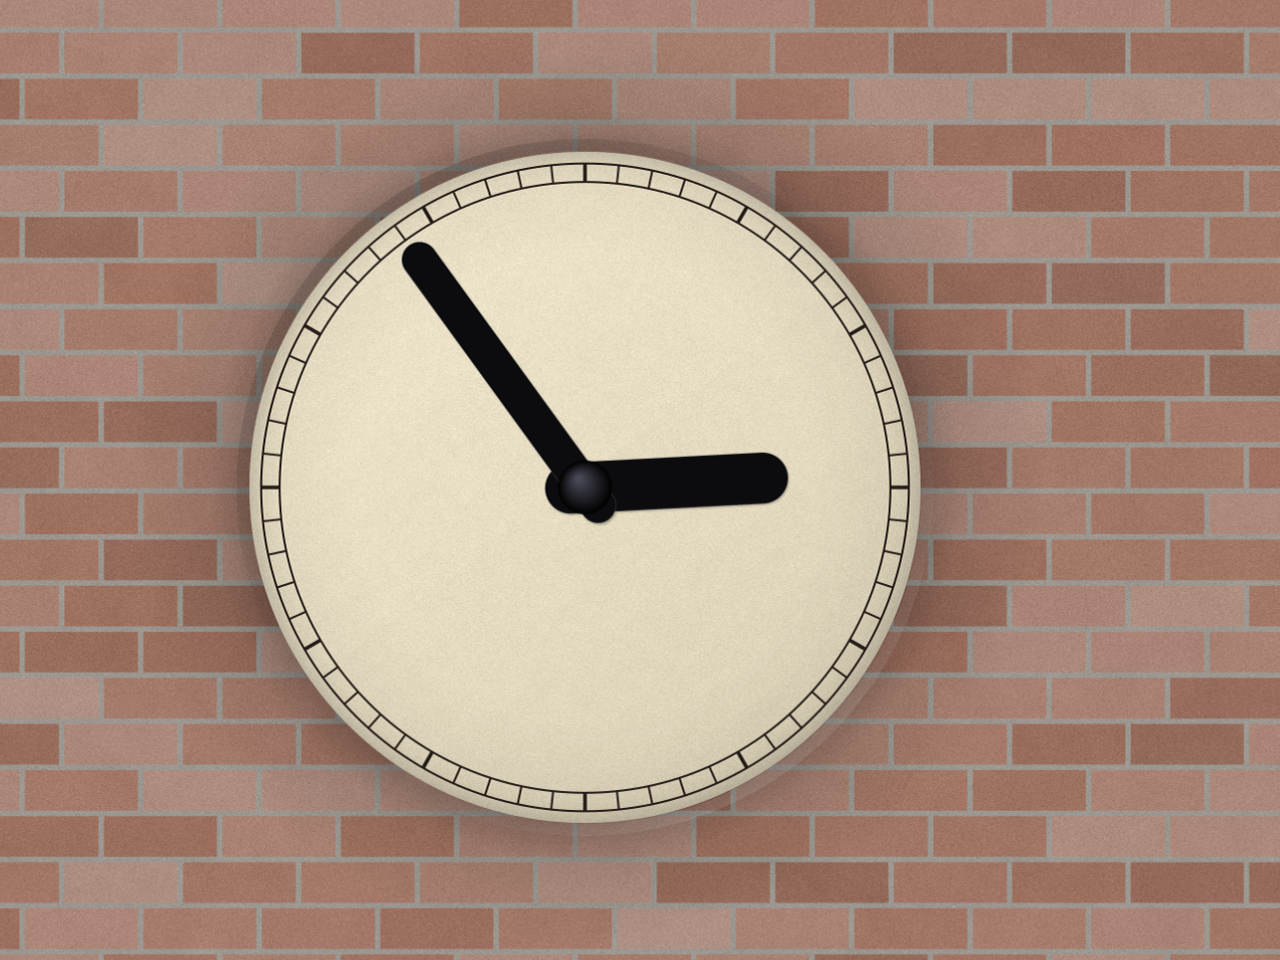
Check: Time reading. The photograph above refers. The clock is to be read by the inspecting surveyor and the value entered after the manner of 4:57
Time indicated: 2:54
